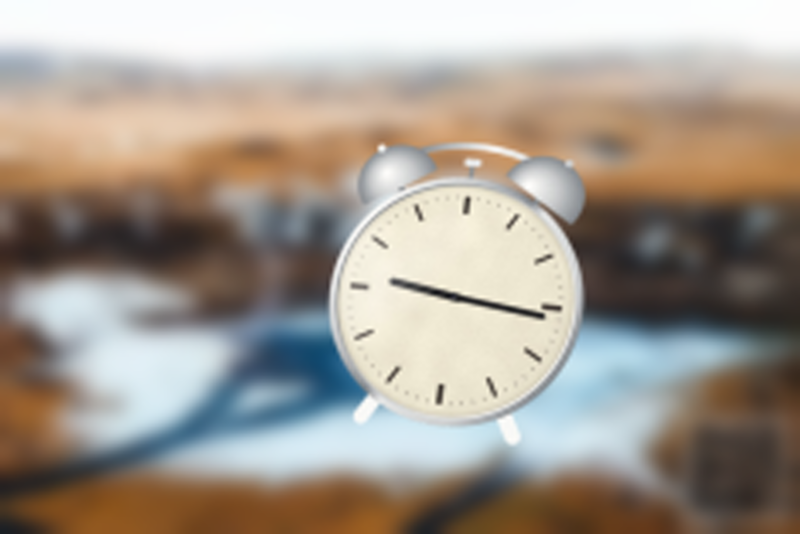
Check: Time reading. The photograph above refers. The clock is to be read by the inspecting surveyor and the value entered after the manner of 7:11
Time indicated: 9:16
